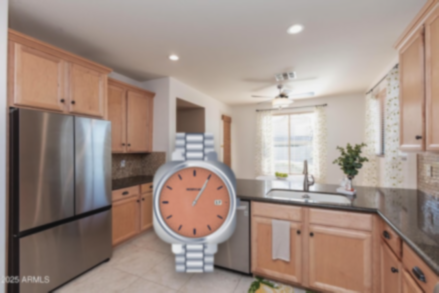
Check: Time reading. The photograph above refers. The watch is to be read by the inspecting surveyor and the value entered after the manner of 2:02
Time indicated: 1:05
